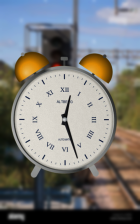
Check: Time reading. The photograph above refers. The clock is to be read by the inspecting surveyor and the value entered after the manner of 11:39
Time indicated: 12:27
